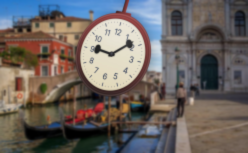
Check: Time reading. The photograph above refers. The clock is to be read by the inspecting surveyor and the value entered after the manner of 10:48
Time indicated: 9:08
